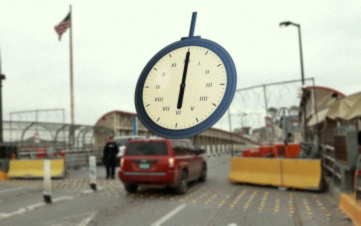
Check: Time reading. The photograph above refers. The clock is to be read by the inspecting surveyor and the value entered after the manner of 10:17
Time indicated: 6:00
